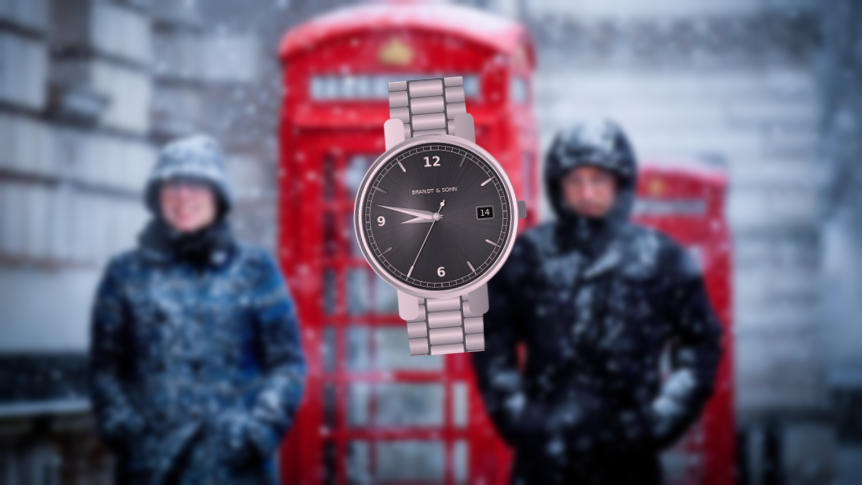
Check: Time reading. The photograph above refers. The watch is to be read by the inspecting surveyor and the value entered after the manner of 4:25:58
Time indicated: 8:47:35
